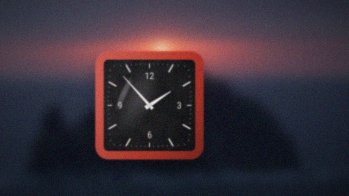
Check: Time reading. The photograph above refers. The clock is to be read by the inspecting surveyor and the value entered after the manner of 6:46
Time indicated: 1:53
